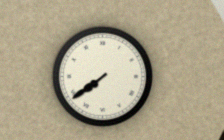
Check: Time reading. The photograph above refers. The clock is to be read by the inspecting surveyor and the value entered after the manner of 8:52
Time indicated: 7:39
